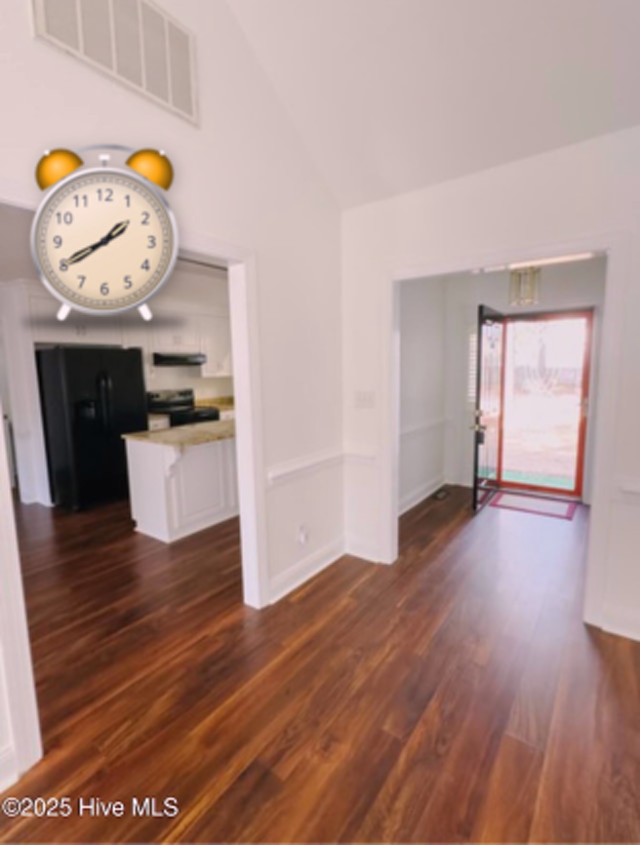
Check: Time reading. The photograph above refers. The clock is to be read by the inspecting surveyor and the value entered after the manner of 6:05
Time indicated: 1:40
